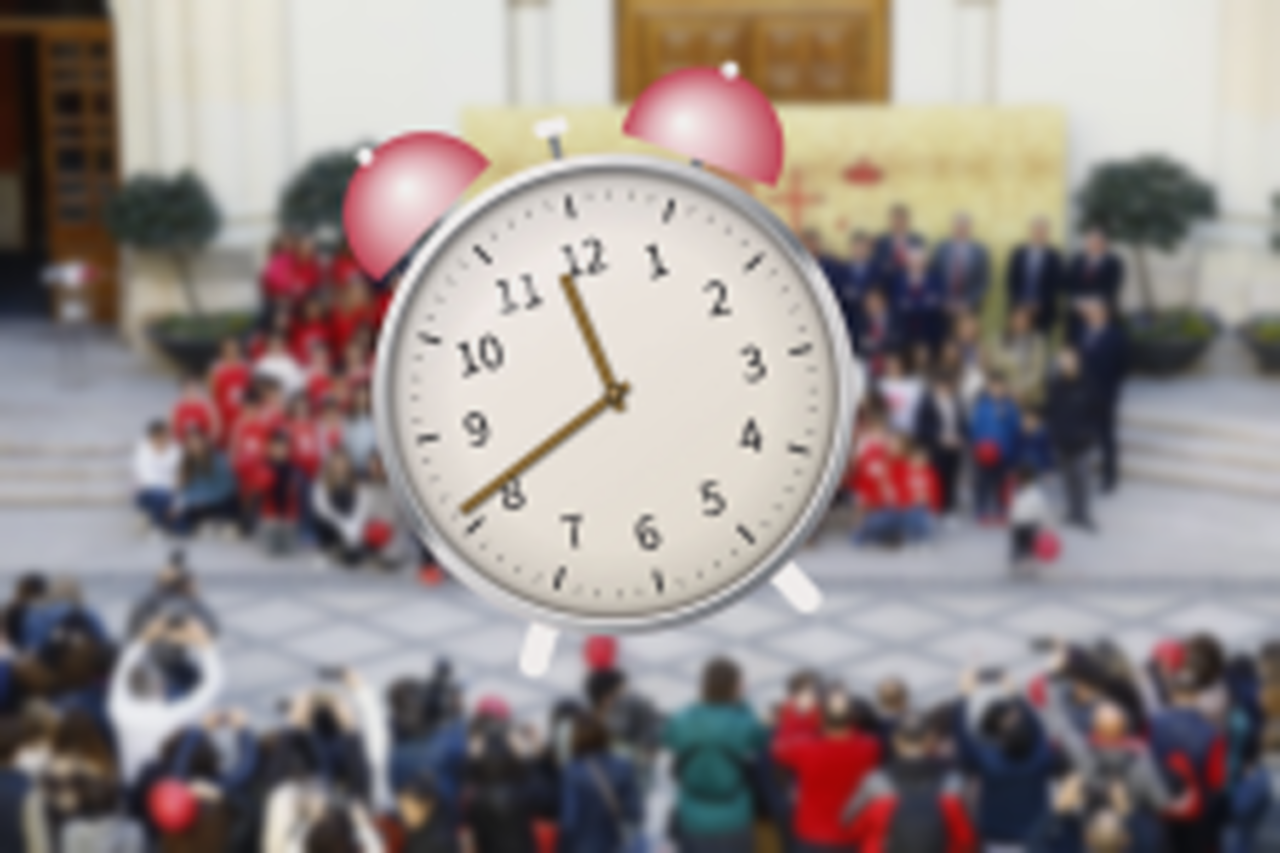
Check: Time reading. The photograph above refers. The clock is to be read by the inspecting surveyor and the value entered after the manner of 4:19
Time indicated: 11:41
